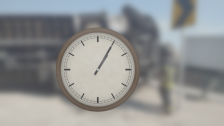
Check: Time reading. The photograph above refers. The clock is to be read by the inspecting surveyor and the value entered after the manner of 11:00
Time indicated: 1:05
